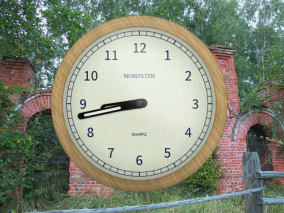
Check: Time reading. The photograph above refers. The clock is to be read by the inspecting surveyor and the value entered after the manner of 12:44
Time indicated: 8:43
